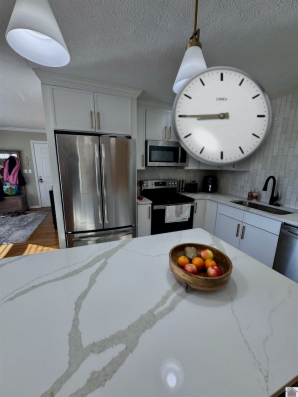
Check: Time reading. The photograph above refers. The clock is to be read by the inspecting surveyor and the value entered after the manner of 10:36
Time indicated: 8:45
